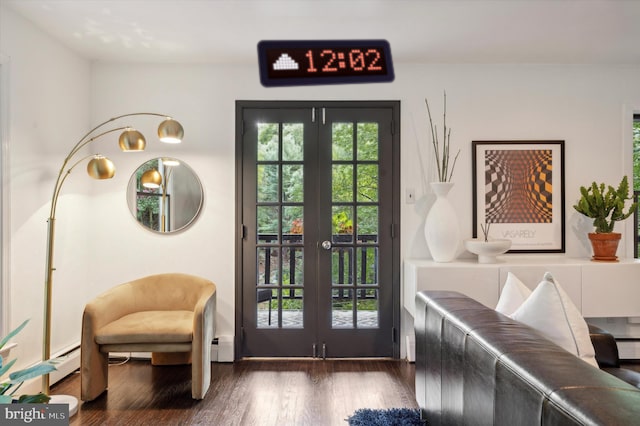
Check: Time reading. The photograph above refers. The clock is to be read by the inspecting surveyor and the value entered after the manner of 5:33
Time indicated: 12:02
